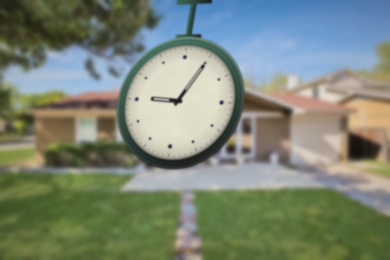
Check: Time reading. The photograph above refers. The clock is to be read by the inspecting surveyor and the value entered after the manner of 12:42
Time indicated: 9:05
